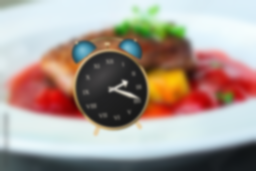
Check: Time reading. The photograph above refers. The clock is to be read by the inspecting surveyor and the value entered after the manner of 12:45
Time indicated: 2:19
